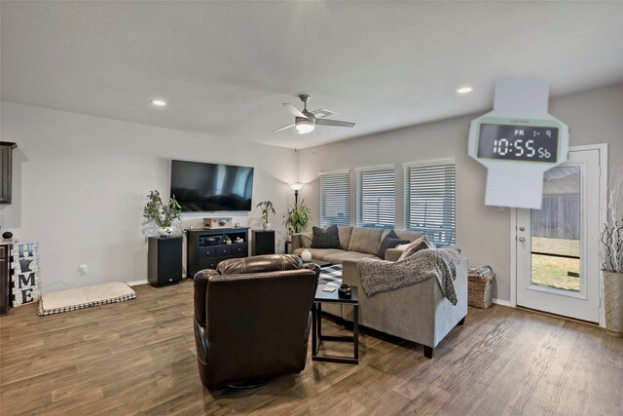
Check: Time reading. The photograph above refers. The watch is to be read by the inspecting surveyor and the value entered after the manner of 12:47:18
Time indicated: 10:55:56
